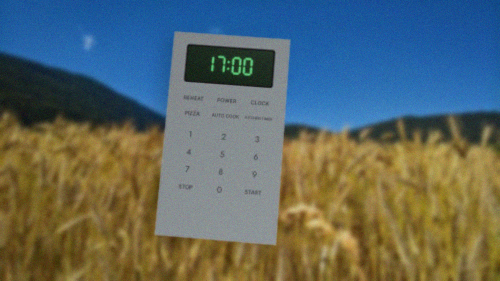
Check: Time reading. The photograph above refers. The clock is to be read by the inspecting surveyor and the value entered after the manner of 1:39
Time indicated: 17:00
